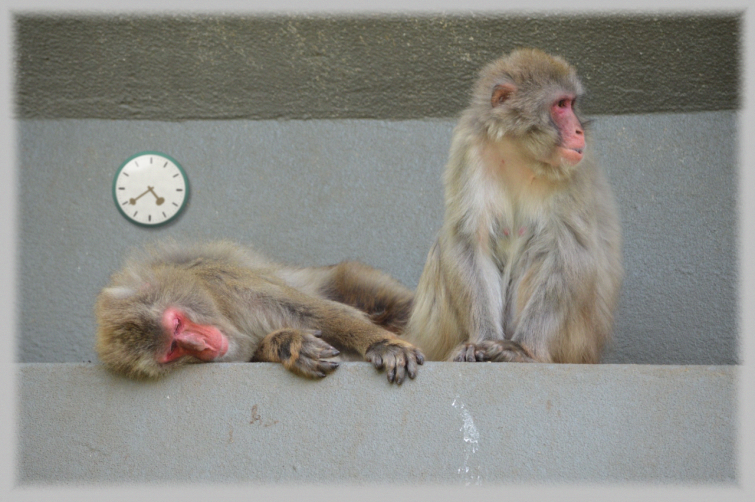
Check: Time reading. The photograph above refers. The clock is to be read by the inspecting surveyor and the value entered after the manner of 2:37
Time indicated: 4:39
